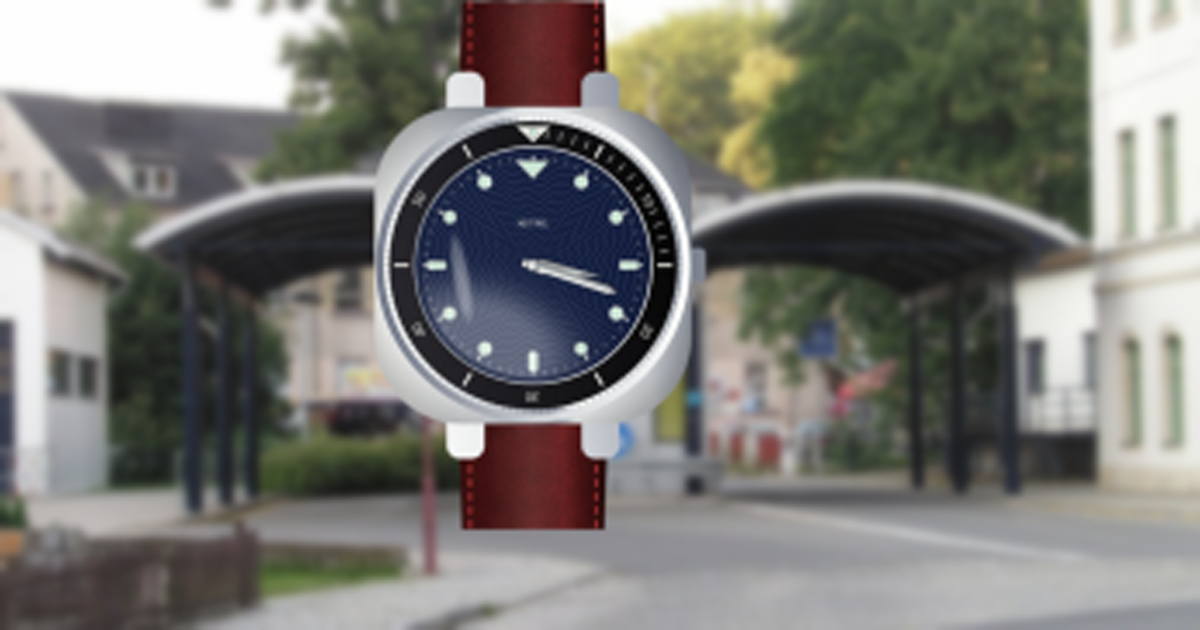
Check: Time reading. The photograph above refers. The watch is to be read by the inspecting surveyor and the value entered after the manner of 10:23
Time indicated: 3:18
